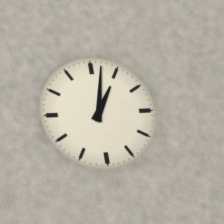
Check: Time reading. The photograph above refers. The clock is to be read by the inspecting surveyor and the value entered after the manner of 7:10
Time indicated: 1:02
